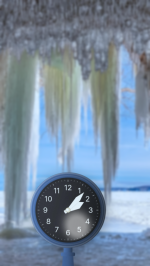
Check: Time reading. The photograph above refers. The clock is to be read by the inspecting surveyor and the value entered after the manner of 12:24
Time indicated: 2:07
